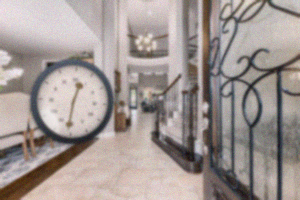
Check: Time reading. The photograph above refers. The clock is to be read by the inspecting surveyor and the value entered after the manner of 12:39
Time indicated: 12:31
